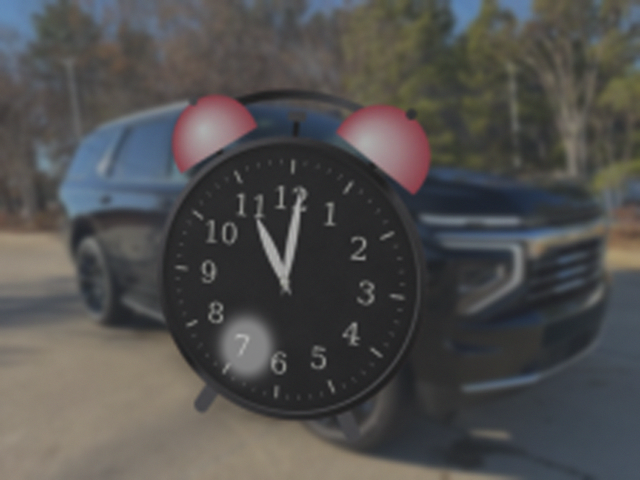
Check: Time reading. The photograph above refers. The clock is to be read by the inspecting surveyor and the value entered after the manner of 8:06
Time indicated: 11:01
